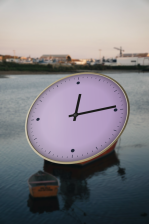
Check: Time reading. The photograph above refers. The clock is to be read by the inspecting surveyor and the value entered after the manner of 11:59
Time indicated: 12:14
